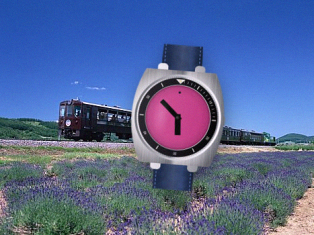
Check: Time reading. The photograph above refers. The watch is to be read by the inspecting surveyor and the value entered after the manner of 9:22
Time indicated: 5:52
